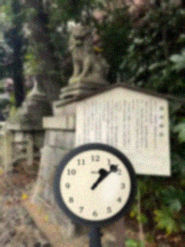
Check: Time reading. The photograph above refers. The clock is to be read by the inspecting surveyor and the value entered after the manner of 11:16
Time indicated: 1:08
